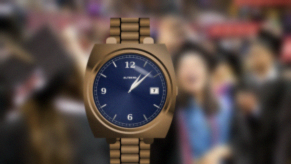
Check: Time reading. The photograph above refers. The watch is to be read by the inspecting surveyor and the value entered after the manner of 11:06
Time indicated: 1:08
